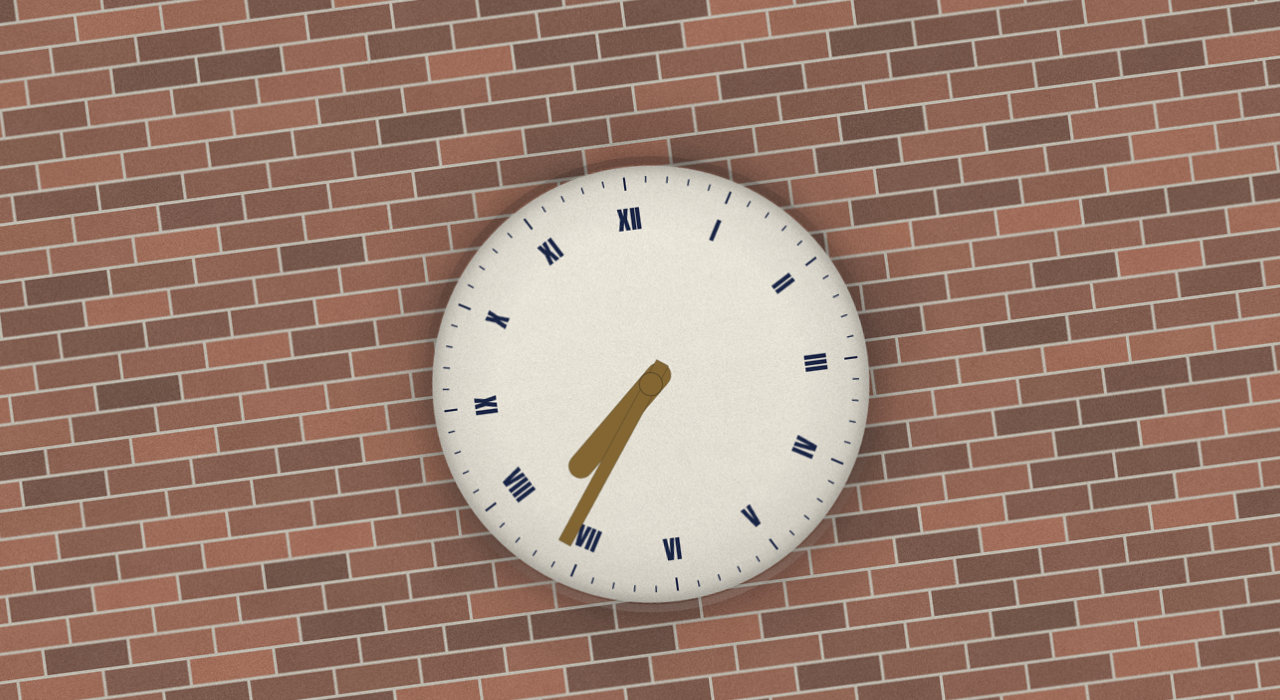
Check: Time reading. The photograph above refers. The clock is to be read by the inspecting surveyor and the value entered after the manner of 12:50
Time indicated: 7:36
